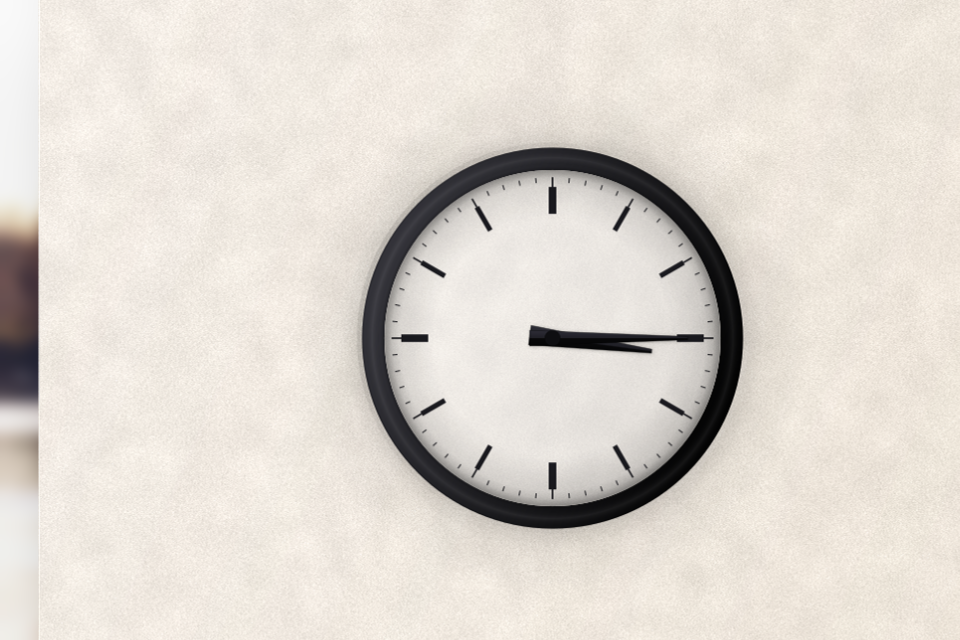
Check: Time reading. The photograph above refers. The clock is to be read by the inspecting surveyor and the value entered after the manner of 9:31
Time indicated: 3:15
